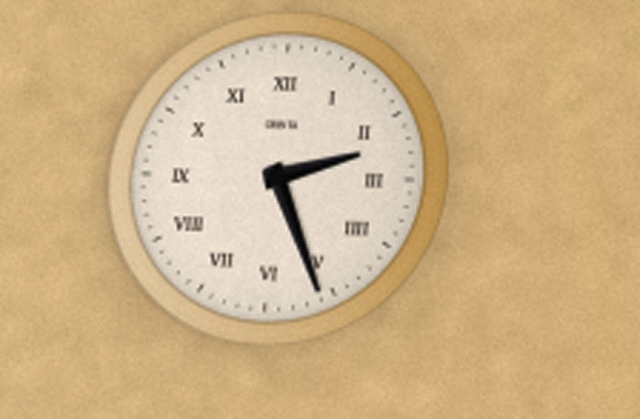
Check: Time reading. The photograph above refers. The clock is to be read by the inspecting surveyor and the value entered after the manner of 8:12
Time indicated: 2:26
